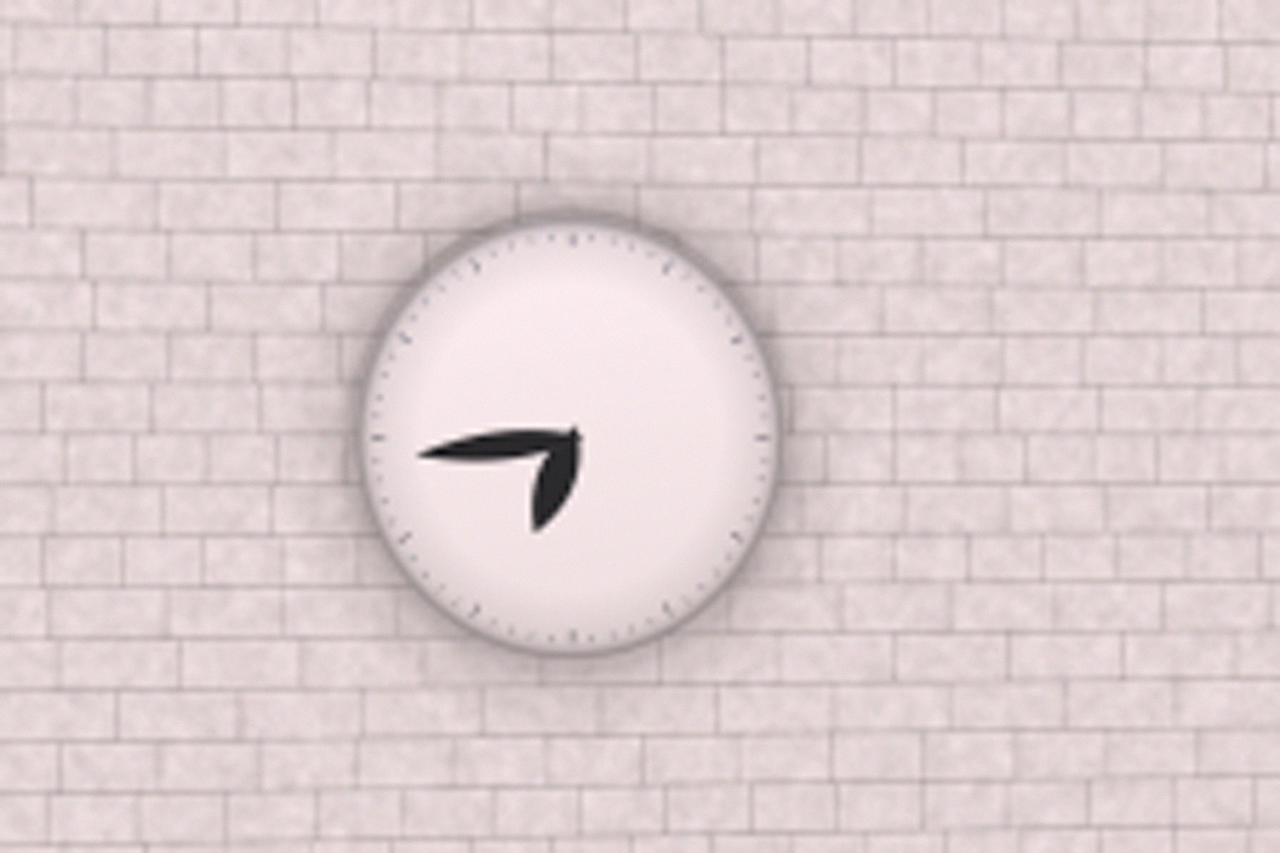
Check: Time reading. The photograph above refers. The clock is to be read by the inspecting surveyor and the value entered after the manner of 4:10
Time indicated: 6:44
